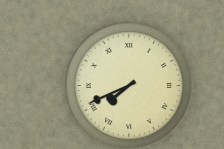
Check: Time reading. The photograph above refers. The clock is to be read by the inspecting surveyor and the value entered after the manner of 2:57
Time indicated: 7:41
